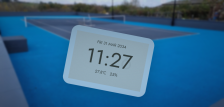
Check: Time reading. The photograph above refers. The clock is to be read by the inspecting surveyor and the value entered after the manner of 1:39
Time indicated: 11:27
